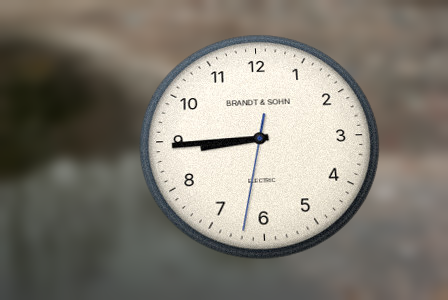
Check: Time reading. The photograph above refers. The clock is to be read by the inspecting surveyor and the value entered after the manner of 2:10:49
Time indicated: 8:44:32
